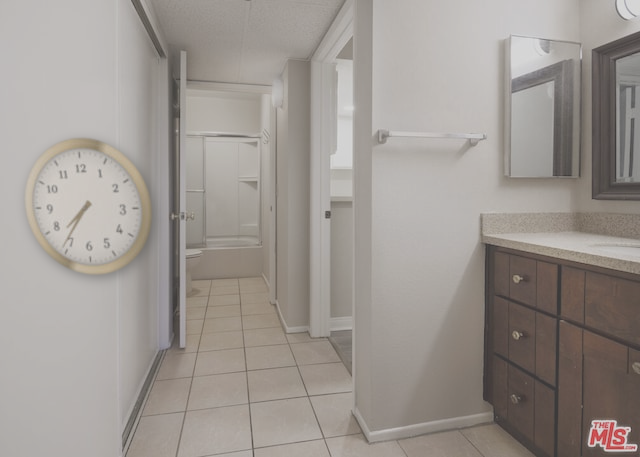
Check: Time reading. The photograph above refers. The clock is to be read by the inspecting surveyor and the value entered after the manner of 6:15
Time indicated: 7:36
